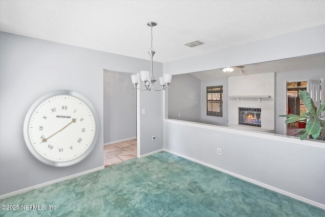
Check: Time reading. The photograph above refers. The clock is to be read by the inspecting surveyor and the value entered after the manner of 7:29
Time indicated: 1:39
